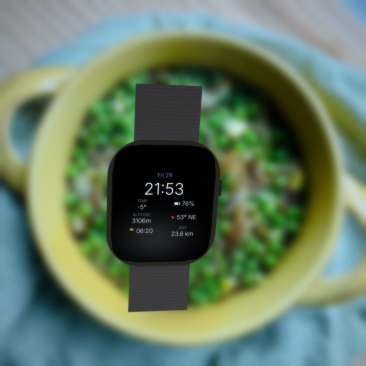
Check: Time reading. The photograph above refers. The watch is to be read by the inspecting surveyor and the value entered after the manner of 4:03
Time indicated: 21:53
